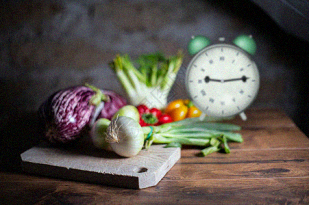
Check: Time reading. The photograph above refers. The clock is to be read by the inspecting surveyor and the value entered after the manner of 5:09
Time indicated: 9:14
